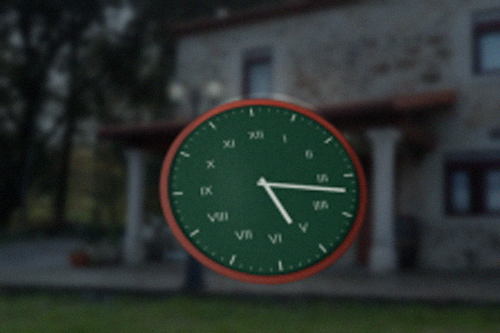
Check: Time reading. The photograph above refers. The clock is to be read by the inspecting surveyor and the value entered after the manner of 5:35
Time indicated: 5:17
